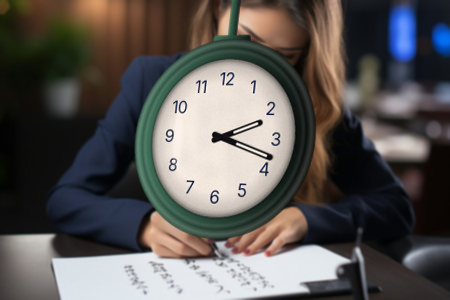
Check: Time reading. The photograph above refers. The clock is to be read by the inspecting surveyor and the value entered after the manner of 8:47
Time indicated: 2:18
